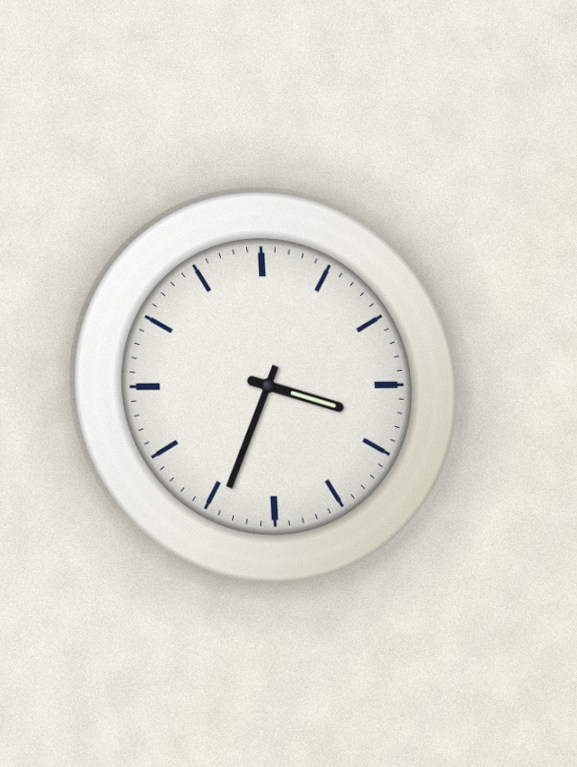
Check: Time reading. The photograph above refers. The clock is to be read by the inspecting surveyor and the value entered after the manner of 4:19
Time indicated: 3:34
